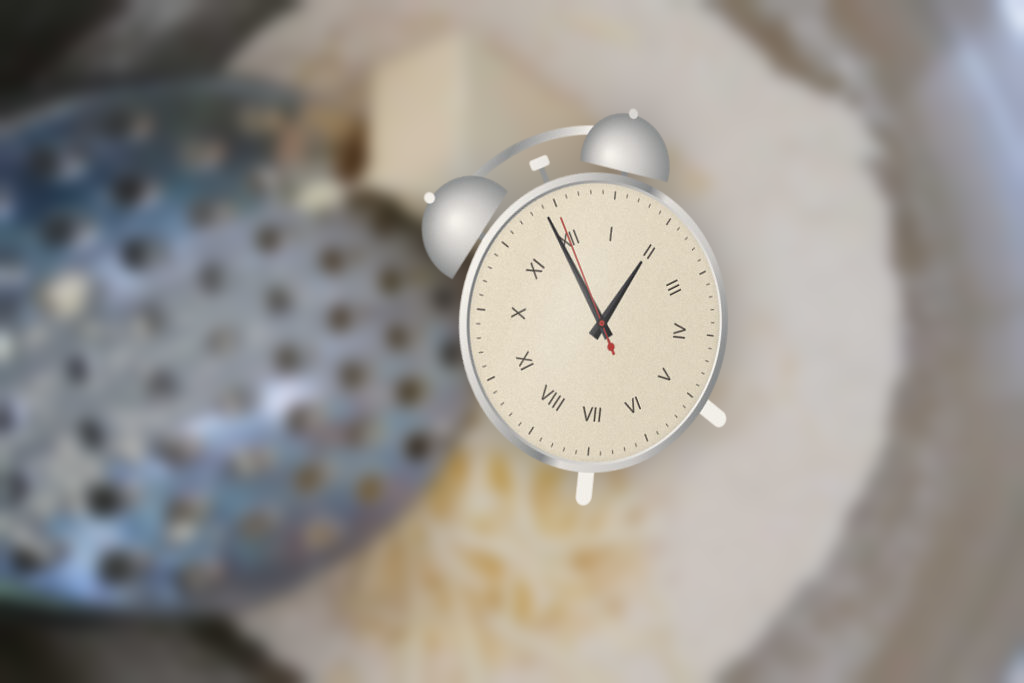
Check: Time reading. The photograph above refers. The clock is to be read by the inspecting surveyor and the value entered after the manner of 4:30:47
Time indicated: 1:59:00
